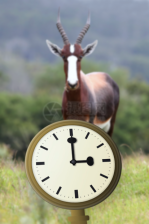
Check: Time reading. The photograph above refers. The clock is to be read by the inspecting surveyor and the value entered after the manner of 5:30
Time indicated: 3:00
